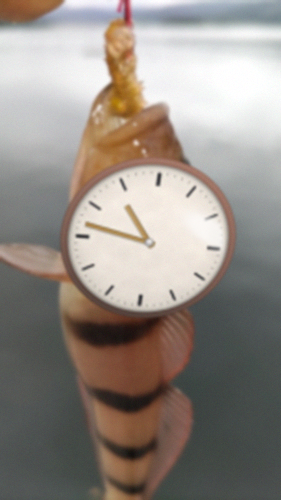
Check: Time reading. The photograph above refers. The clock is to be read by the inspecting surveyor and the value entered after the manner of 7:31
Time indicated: 10:47
